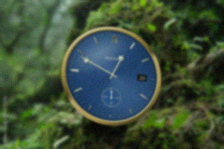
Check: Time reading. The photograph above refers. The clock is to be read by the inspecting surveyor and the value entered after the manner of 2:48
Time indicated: 12:49
